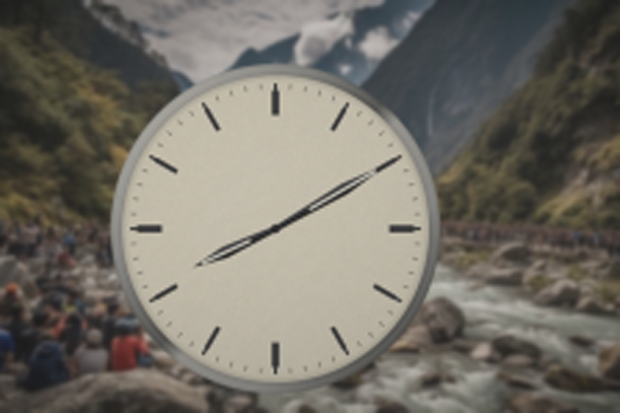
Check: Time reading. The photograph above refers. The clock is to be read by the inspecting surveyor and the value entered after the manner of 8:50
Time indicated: 8:10
